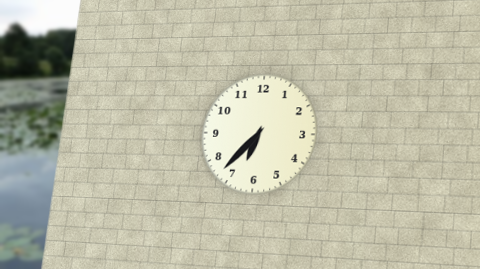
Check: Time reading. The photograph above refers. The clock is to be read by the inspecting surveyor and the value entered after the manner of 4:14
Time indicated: 6:37
